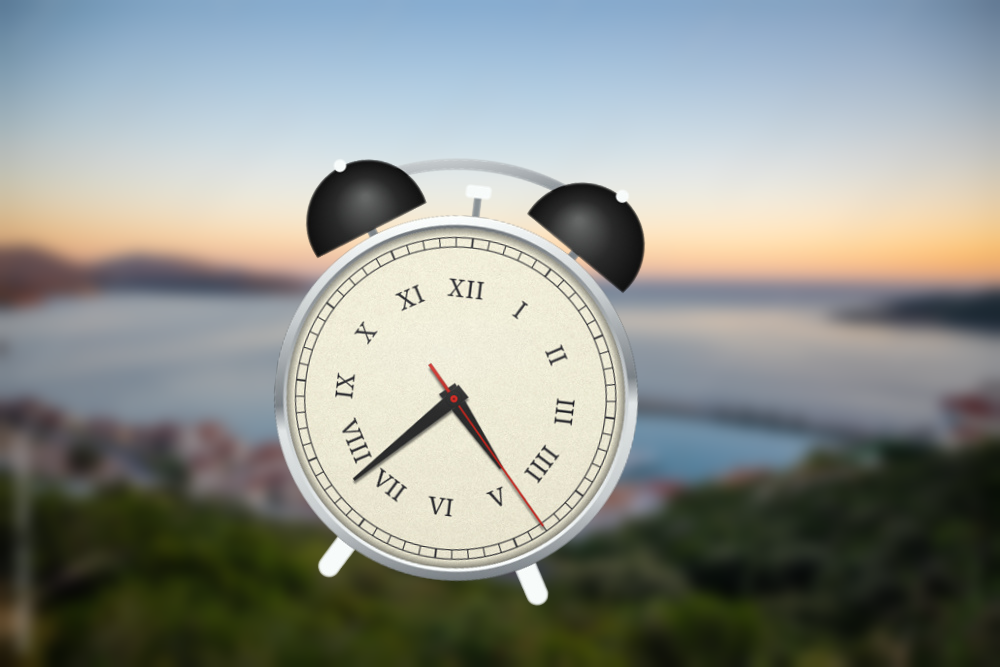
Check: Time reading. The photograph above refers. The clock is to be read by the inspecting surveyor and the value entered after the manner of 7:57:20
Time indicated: 4:37:23
